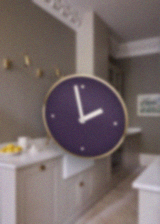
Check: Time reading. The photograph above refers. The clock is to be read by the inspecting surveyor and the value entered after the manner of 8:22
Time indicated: 1:58
